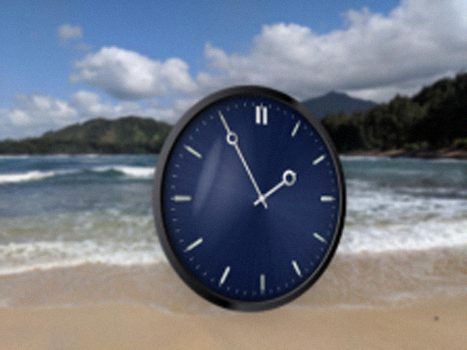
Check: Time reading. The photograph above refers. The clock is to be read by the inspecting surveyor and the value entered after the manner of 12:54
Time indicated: 1:55
